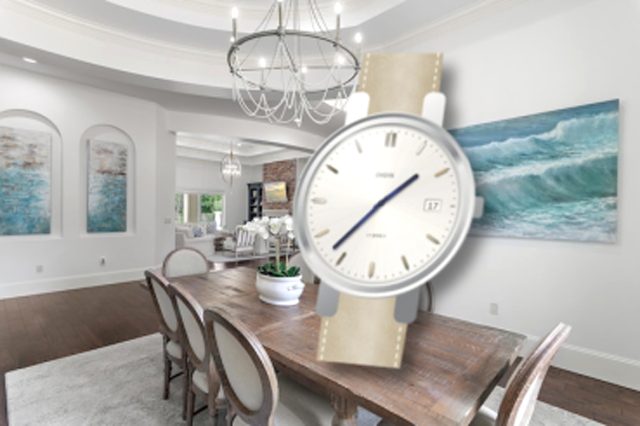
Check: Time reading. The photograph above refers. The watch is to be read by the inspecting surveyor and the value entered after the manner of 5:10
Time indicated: 1:37
